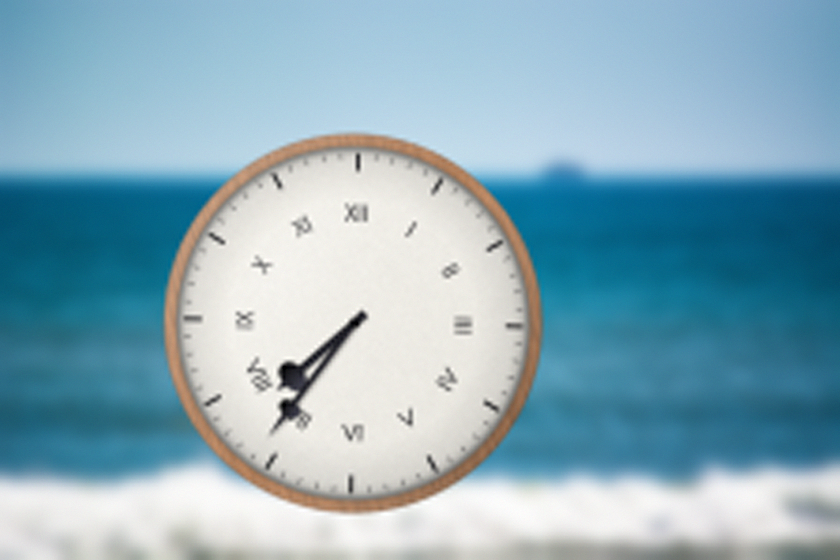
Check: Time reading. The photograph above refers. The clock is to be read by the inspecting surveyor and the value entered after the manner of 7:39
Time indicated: 7:36
